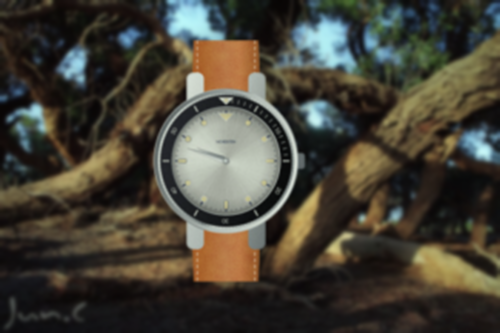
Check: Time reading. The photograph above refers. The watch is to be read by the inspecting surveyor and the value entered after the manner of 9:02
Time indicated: 9:48
